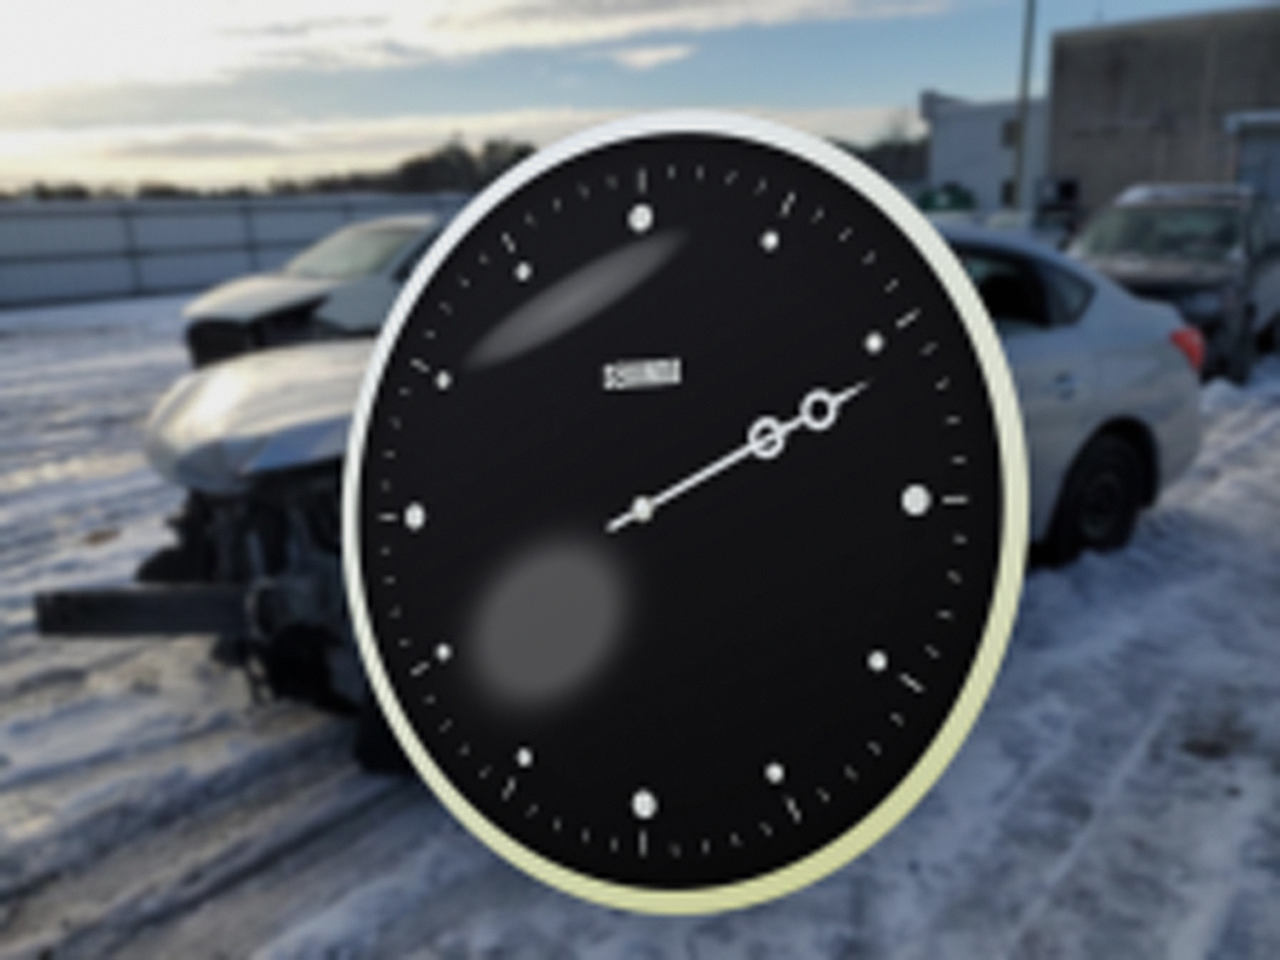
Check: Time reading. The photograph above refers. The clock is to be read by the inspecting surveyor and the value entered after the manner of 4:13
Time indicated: 2:11
